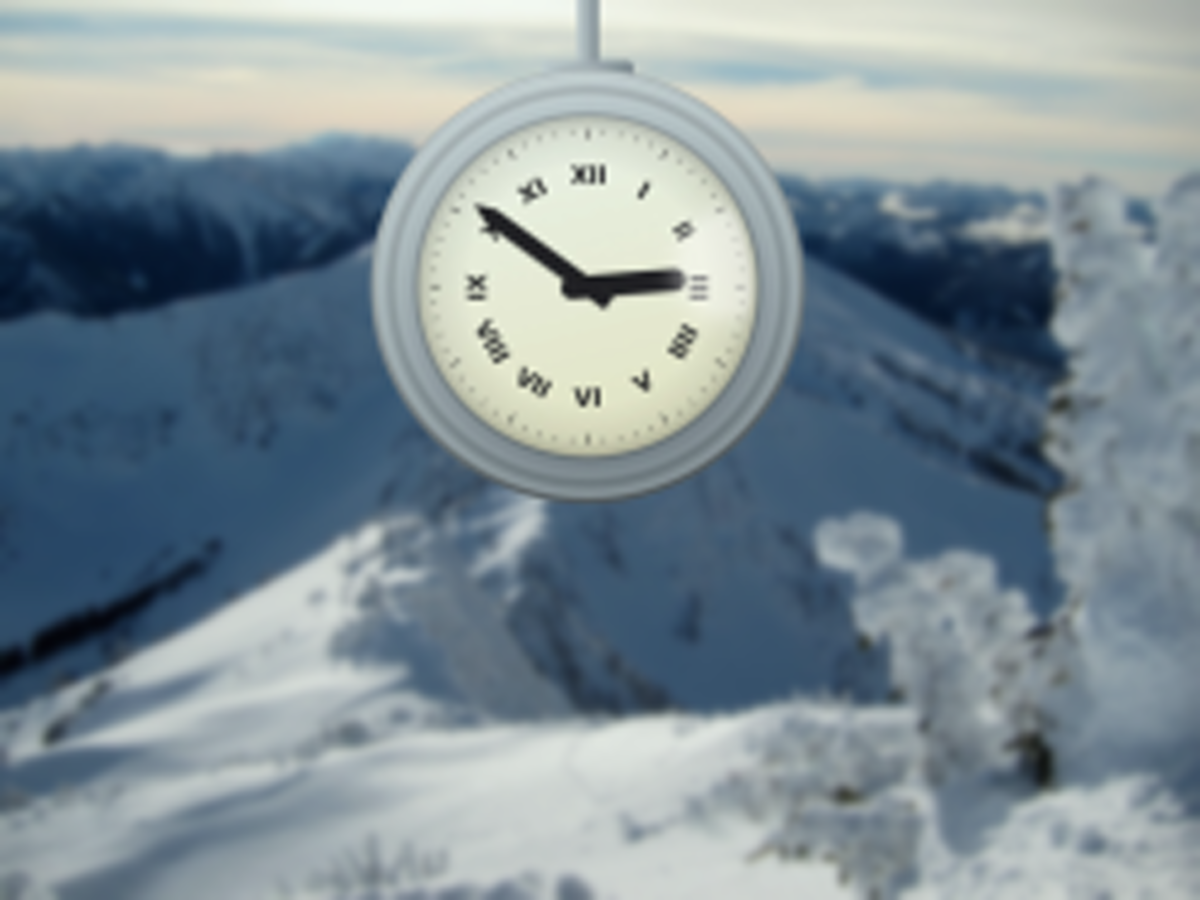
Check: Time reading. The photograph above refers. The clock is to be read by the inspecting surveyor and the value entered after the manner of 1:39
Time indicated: 2:51
